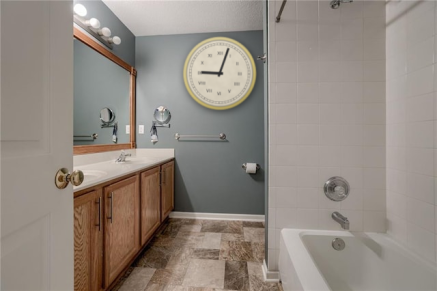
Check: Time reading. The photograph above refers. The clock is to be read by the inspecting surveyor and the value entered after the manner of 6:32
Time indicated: 9:03
